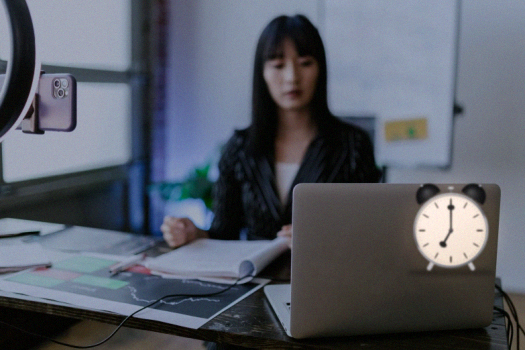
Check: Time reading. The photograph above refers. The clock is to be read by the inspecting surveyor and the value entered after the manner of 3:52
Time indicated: 7:00
